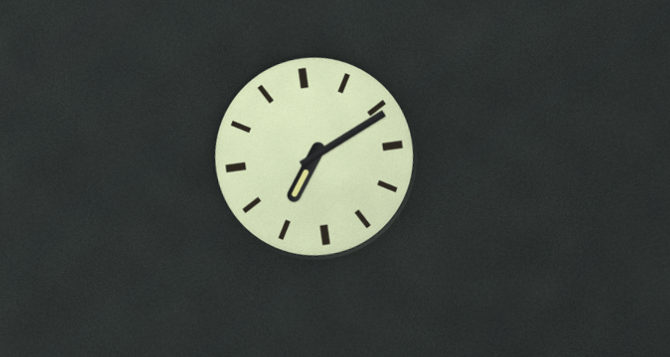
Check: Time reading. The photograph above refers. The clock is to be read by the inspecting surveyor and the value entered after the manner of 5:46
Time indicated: 7:11
